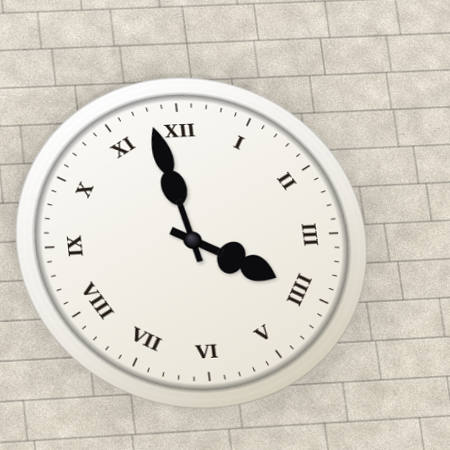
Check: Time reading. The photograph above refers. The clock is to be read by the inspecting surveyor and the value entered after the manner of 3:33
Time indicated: 3:58
